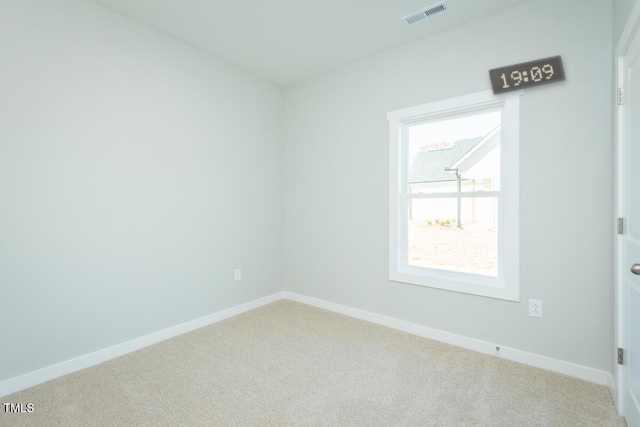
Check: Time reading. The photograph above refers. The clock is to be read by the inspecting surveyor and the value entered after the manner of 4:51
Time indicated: 19:09
